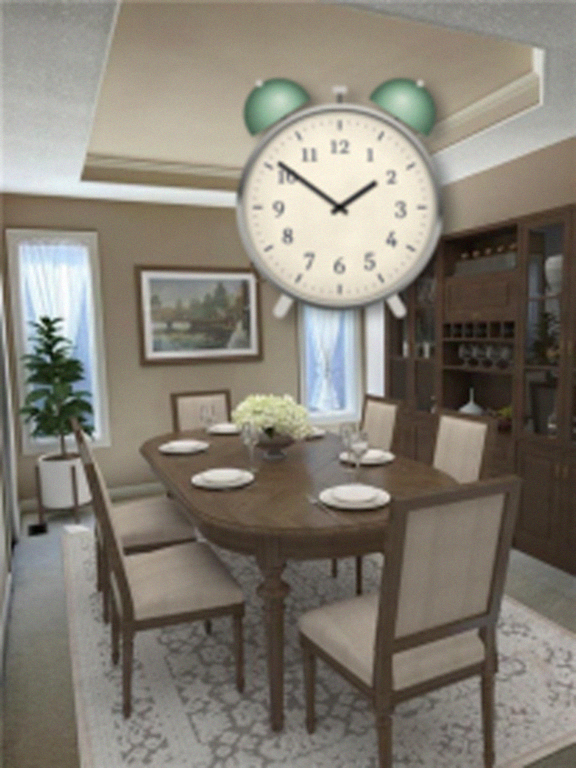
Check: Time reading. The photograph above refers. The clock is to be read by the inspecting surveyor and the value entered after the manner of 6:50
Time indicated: 1:51
